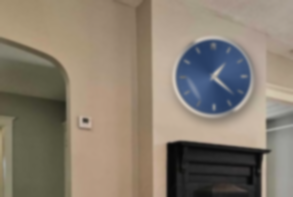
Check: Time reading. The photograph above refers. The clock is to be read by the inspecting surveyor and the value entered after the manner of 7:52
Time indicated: 1:22
